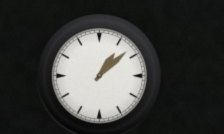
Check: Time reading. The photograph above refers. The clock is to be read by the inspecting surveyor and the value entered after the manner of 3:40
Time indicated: 1:08
